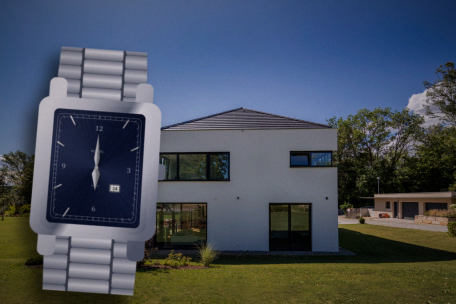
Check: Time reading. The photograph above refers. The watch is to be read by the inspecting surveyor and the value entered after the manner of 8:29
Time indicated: 6:00
